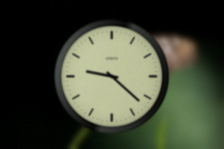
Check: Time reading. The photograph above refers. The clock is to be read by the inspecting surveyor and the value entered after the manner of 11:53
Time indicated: 9:22
